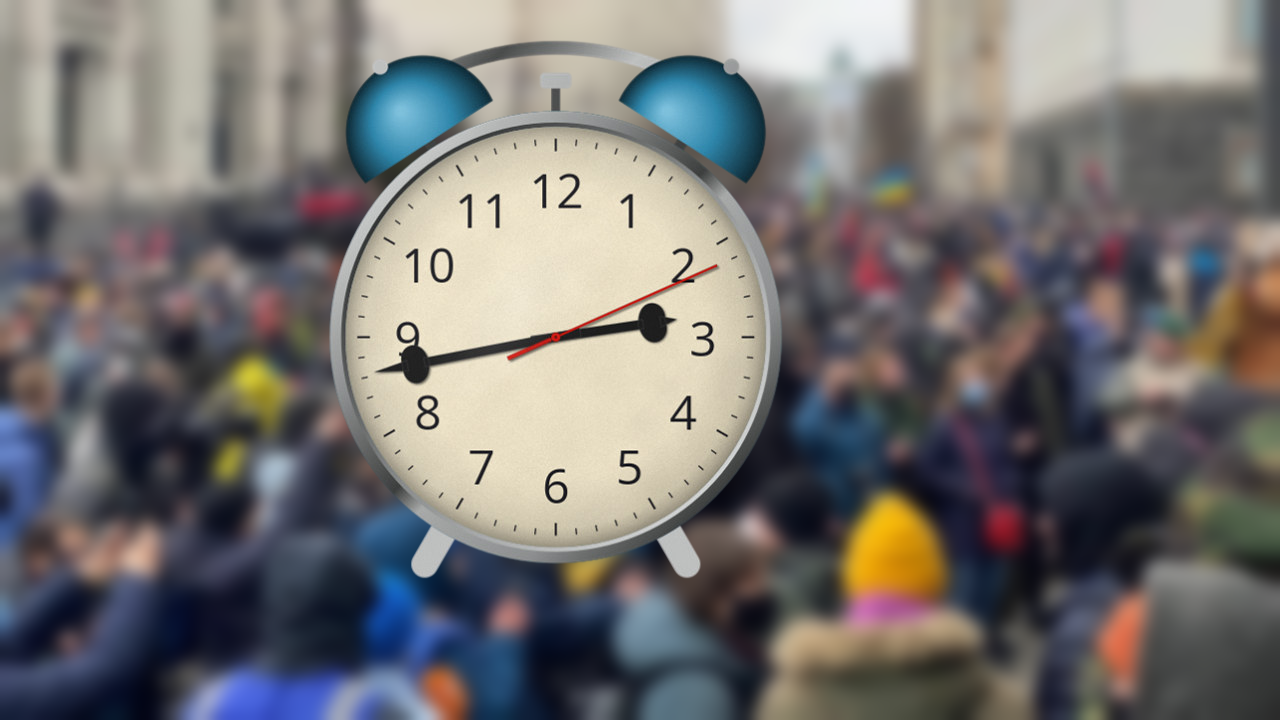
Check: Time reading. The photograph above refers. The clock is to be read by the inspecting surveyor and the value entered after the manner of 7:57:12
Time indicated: 2:43:11
